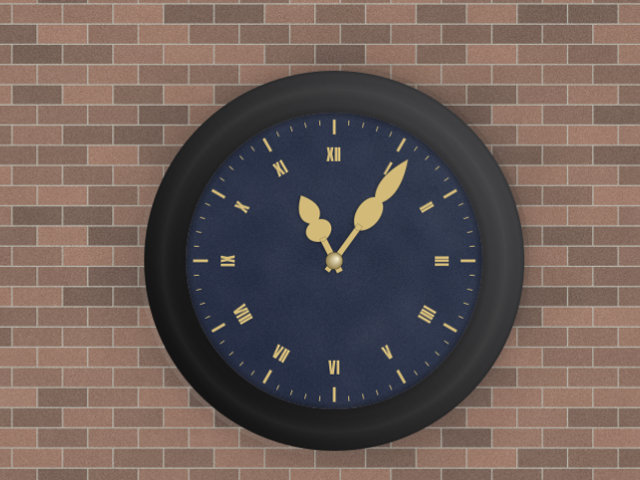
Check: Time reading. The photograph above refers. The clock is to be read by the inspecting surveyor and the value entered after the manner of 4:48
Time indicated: 11:06
